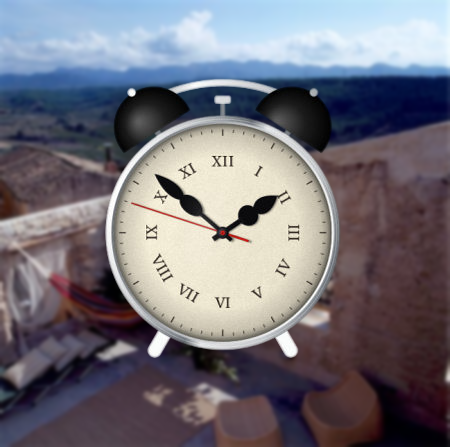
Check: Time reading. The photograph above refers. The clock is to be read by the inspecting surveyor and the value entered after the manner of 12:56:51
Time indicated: 1:51:48
